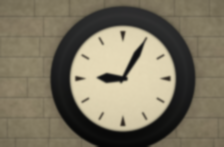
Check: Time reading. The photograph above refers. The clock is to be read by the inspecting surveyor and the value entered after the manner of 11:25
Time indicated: 9:05
